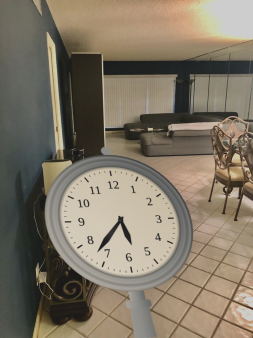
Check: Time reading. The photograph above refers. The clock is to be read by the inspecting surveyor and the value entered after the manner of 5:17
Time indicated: 5:37
